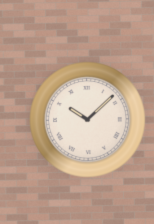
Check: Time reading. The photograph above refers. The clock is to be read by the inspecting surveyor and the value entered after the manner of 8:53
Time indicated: 10:08
